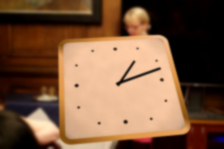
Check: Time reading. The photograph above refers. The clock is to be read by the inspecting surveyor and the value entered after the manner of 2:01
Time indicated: 1:12
